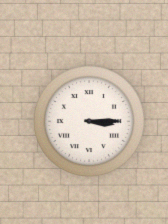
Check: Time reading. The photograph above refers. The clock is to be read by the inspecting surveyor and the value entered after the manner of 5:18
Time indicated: 3:15
